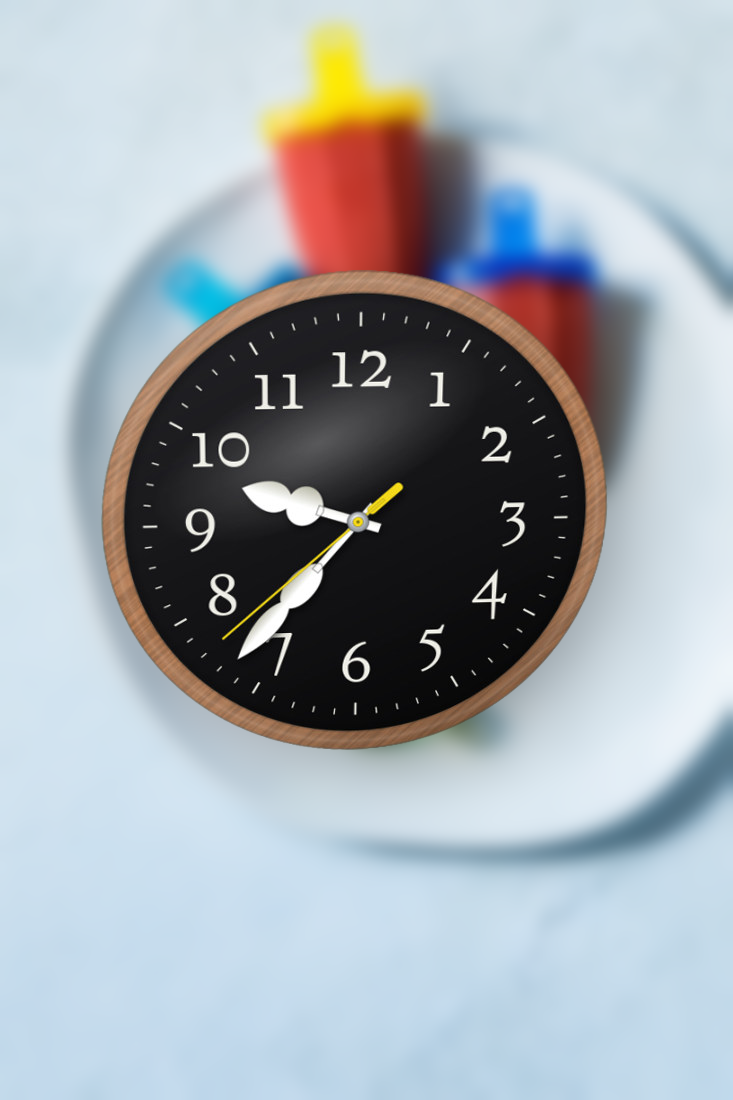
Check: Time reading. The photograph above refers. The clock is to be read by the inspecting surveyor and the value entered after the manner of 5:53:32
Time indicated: 9:36:38
